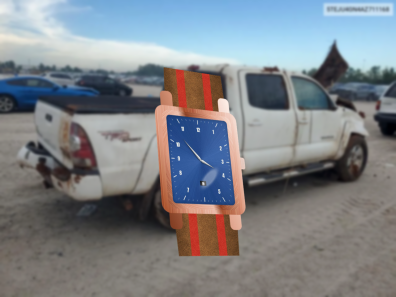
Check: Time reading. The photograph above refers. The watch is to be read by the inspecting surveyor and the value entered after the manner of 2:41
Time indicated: 3:53
